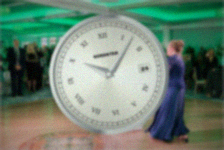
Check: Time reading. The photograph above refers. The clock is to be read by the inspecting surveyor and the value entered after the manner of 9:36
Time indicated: 10:07
